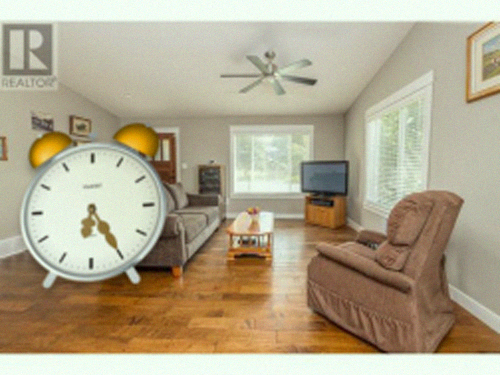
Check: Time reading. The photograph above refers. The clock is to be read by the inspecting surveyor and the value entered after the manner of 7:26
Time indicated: 6:25
